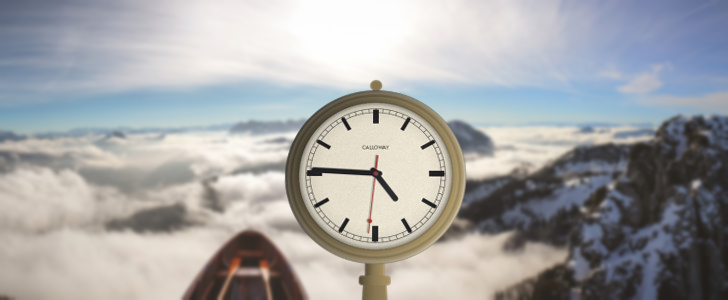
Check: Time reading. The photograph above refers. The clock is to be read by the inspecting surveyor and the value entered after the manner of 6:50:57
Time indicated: 4:45:31
